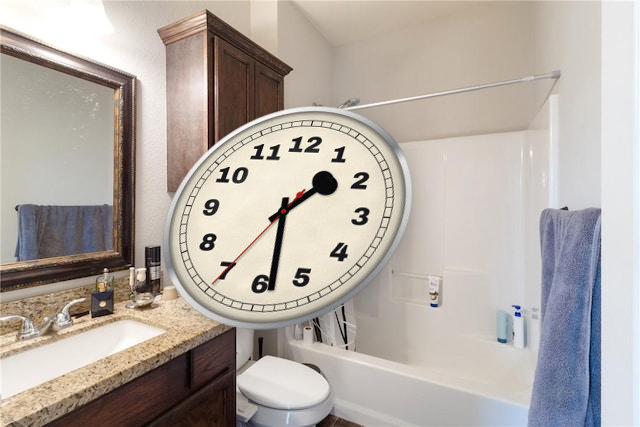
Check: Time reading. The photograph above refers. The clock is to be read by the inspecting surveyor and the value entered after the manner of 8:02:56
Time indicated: 1:28:35
